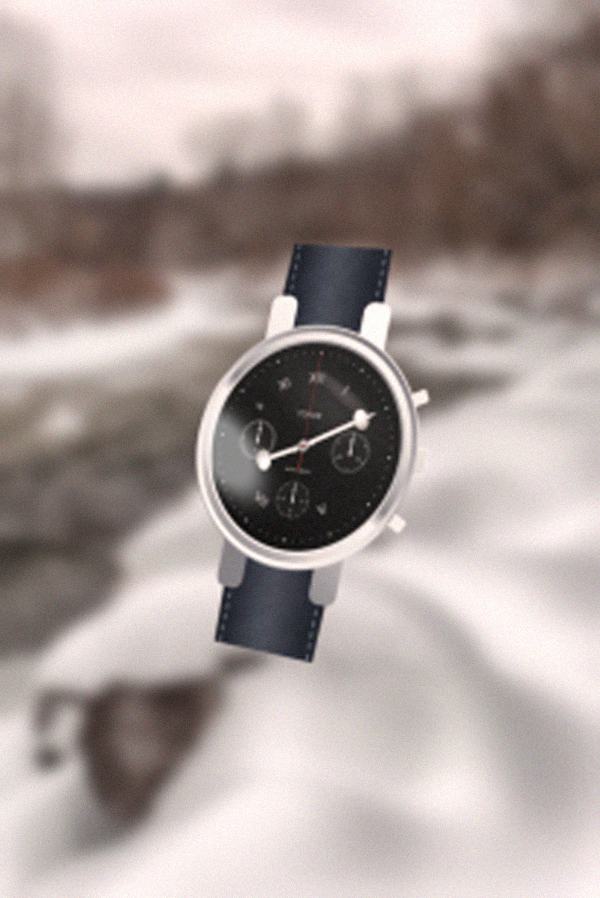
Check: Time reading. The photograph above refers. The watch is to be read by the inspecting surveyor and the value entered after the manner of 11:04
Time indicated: 8:10
